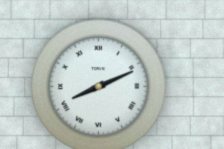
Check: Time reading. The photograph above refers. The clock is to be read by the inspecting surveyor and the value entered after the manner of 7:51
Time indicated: 8:11
